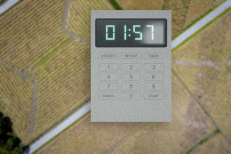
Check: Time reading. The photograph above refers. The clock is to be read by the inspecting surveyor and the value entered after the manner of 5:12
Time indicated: 1:57
